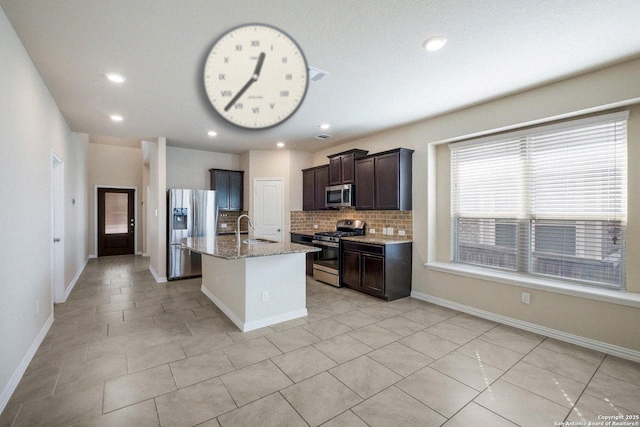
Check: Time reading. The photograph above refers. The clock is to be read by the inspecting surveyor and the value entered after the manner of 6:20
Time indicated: 12:37
